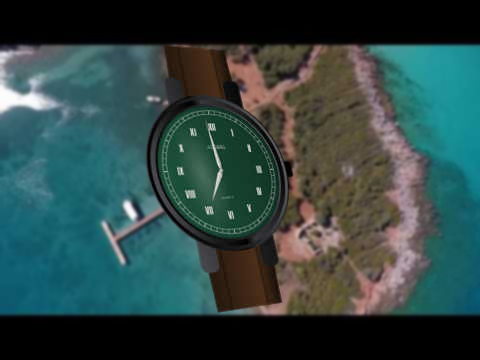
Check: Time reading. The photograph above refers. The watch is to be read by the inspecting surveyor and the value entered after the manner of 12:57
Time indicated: 6:59
